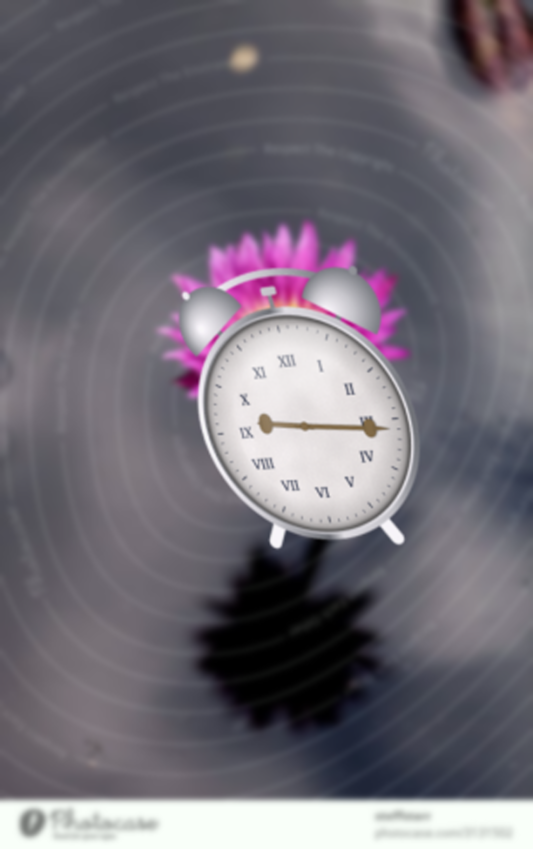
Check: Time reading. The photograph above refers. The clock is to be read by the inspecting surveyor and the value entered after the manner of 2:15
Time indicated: 9:16
